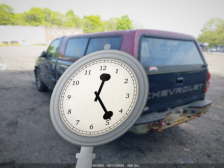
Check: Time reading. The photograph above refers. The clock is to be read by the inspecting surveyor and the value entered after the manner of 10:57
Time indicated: 12:24
